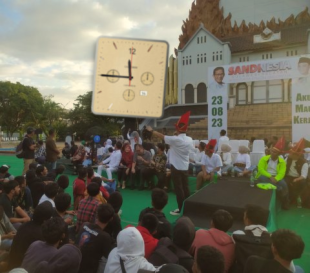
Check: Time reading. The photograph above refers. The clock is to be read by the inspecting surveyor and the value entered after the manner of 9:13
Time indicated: 11:45
